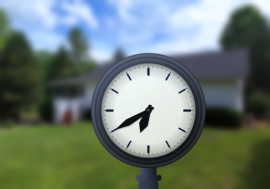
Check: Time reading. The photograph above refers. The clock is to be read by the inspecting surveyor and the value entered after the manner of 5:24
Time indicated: 6:40
